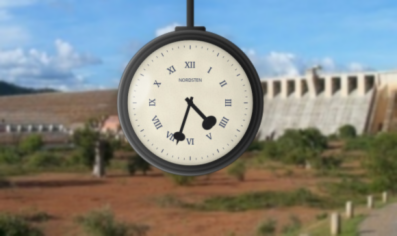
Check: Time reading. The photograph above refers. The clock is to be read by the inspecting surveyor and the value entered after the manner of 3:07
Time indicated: 4:33
